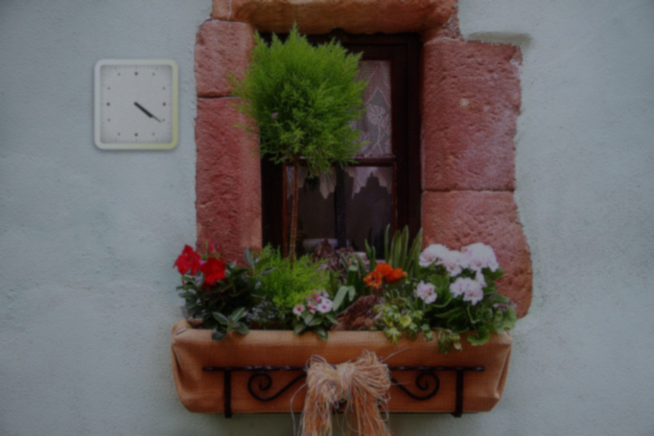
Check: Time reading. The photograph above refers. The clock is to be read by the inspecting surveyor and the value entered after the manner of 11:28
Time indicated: 4:21
